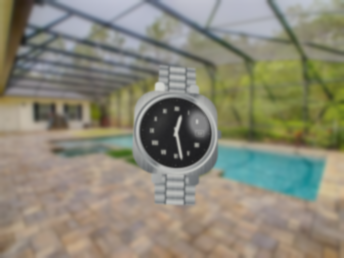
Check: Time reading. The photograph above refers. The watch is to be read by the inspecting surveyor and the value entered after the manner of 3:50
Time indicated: 12:28
